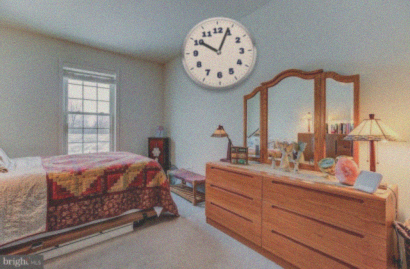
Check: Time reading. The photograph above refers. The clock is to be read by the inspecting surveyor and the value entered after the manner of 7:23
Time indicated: 10:04
